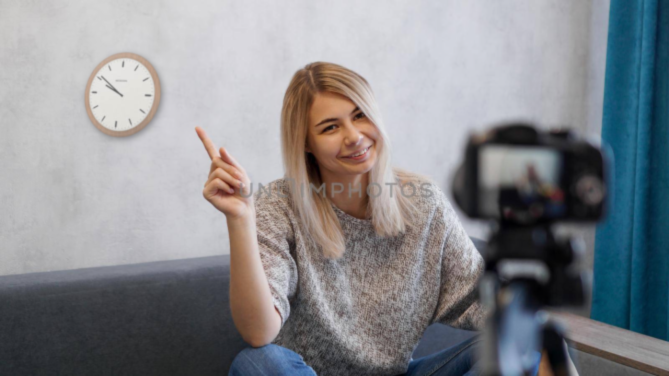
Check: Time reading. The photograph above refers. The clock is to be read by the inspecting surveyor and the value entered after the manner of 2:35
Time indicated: 9:51
